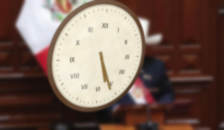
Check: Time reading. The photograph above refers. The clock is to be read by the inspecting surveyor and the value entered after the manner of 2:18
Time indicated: 5:26
